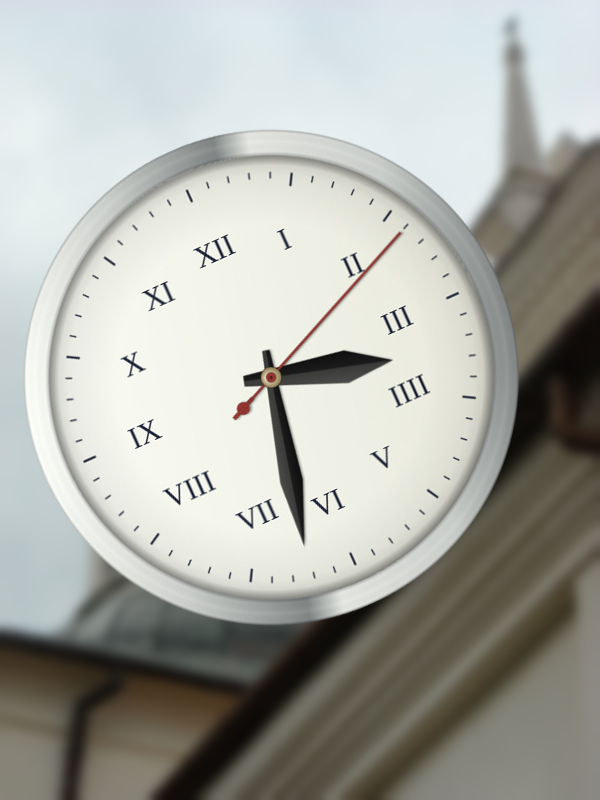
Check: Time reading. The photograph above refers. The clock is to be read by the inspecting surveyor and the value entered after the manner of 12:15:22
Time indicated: 3:32:11
